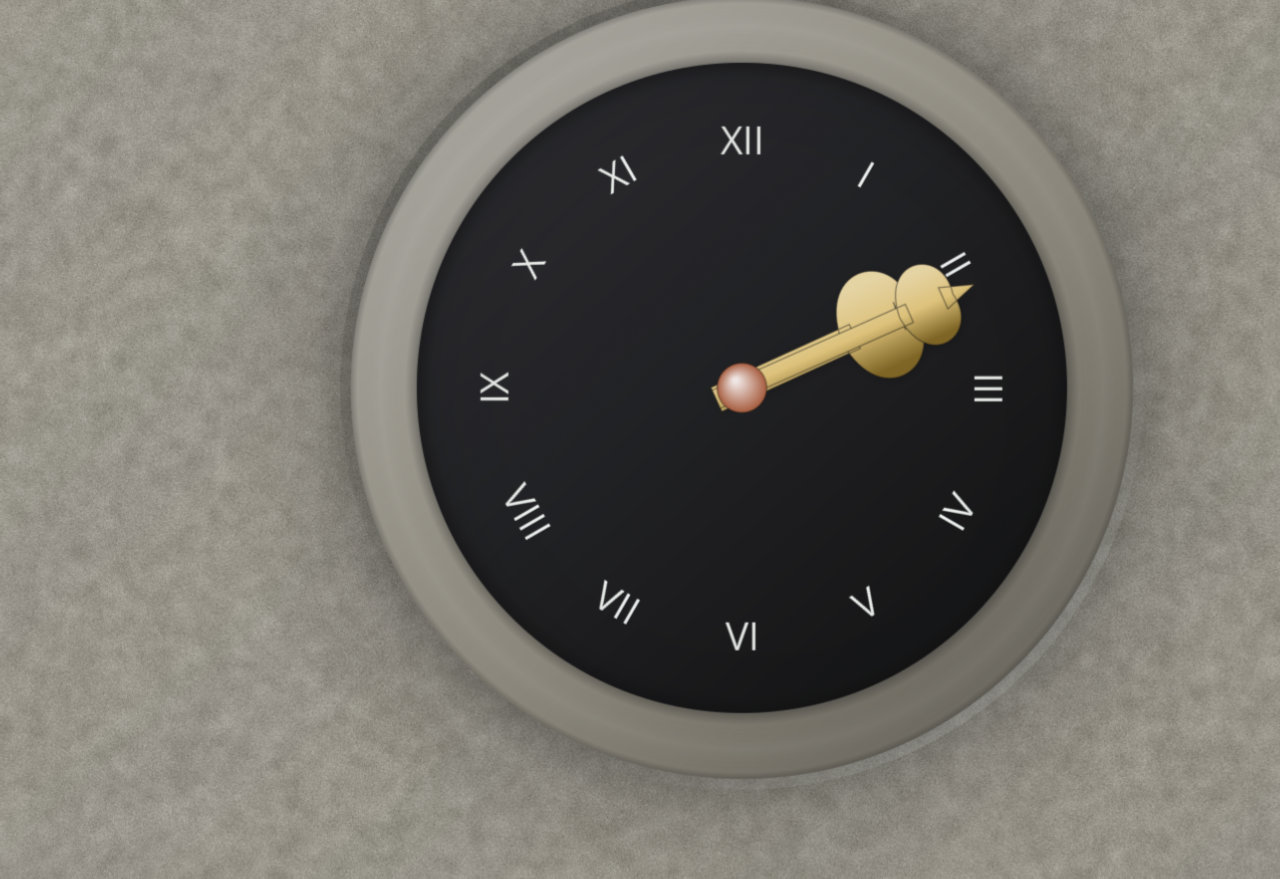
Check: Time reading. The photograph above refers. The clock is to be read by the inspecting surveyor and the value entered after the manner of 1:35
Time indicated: 2:11
